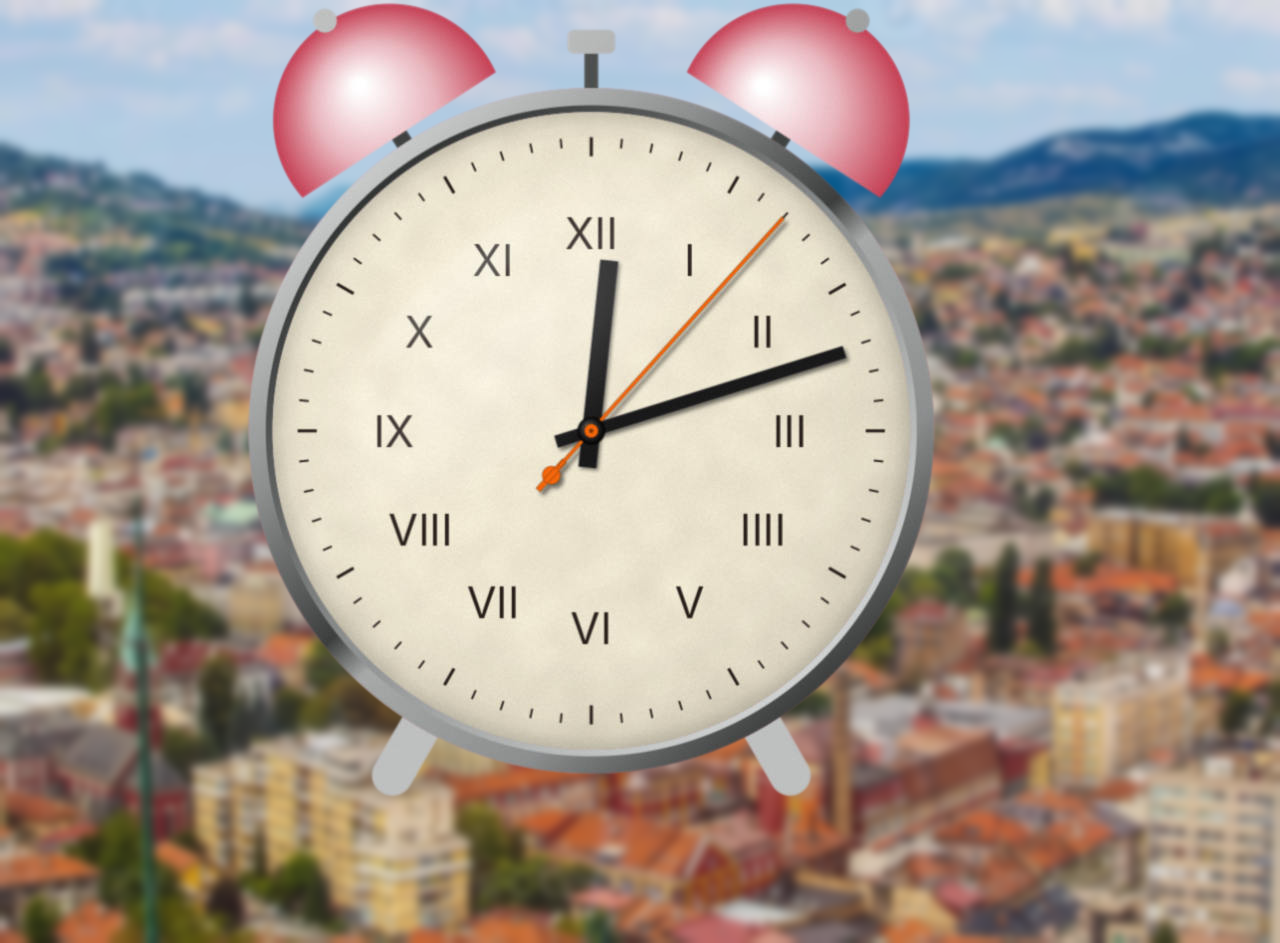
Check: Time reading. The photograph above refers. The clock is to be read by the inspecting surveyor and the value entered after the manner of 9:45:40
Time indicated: 12:12:07
